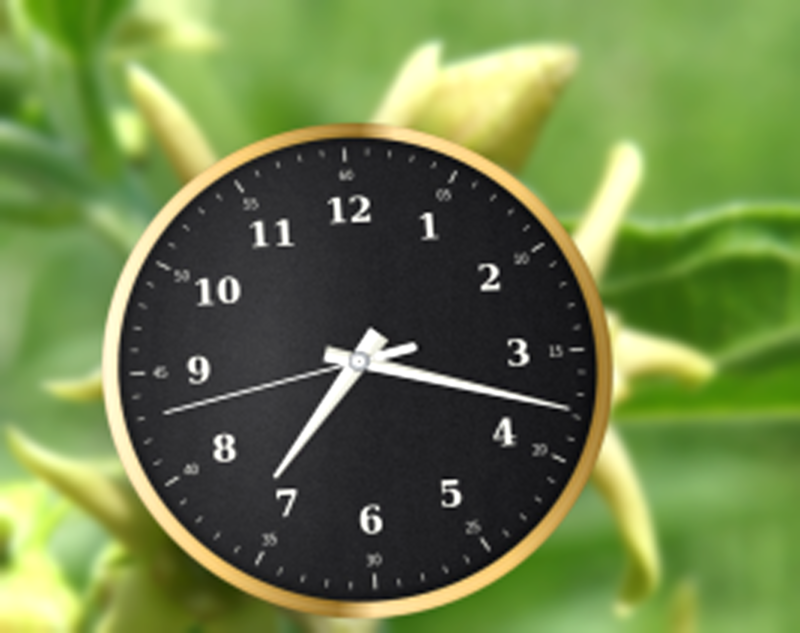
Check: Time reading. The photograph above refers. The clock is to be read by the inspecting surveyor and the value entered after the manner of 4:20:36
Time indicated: 7:17:43
